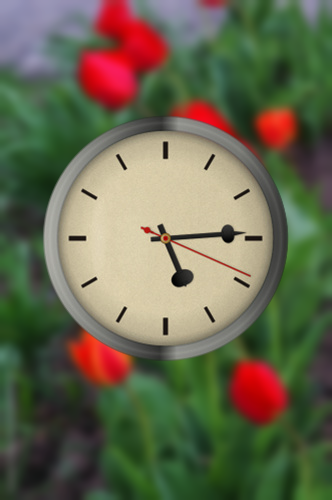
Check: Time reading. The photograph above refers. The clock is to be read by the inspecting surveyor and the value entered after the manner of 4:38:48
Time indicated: 5:14:19
